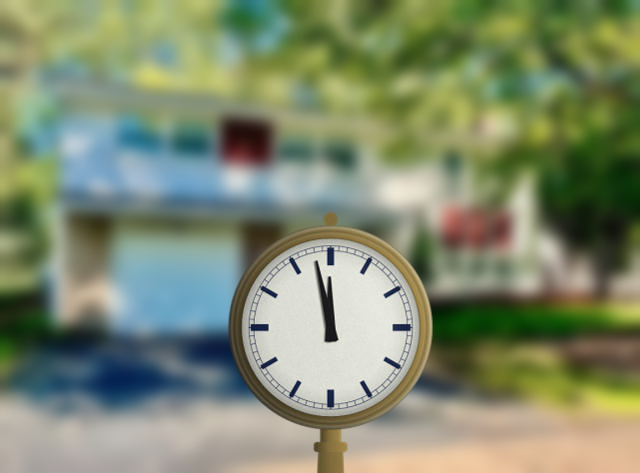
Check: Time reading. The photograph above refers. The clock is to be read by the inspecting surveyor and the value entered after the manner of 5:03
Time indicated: 11:58
